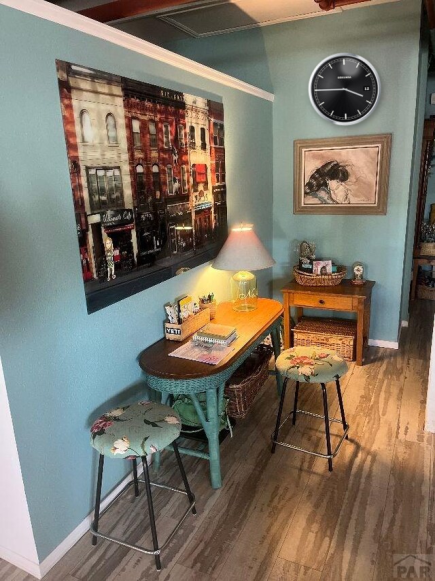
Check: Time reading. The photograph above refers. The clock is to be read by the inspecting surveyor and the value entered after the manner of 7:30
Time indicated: 3:45
